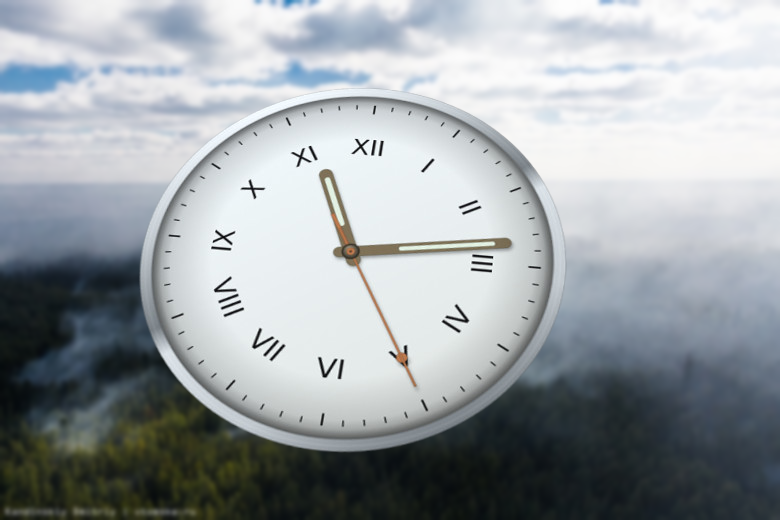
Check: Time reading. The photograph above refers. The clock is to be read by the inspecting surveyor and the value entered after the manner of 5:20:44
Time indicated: 11:13:25
